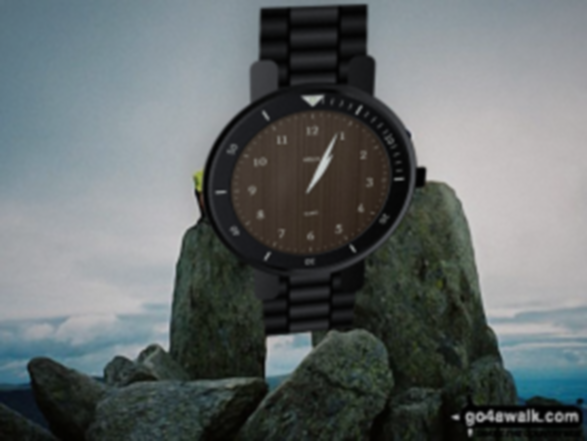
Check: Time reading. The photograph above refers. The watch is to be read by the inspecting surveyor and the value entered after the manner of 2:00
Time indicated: 1:04
